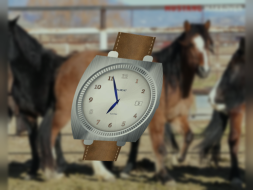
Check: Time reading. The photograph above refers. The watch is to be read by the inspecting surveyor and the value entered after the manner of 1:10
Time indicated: 6:56
